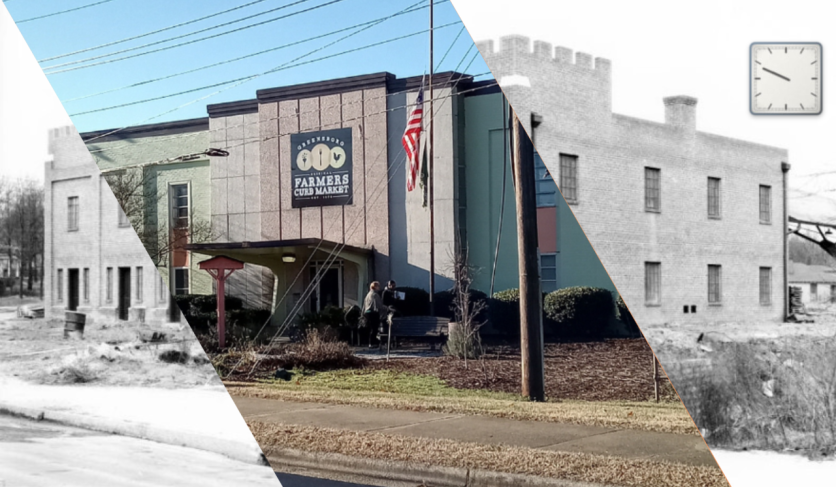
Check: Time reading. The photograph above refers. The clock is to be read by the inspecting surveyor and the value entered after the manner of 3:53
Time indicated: 9:49
